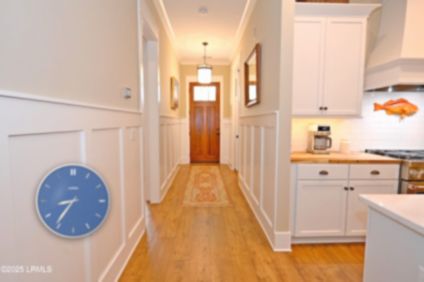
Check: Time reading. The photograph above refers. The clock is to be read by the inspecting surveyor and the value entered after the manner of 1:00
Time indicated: 8:36
